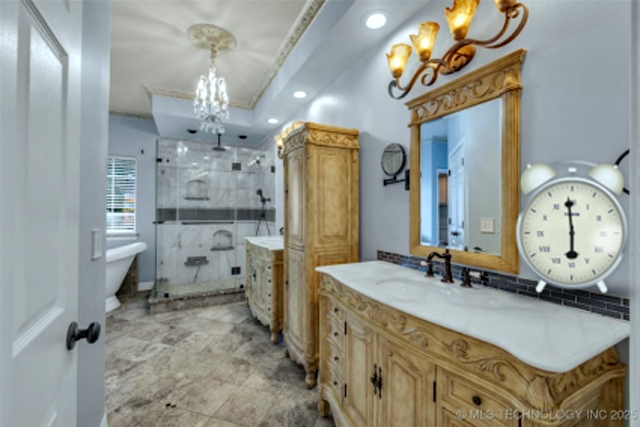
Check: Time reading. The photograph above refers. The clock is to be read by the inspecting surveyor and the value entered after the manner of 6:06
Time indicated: 5:59
